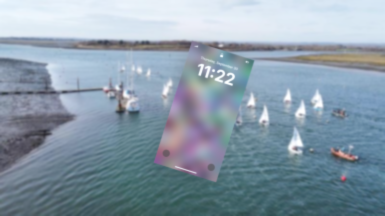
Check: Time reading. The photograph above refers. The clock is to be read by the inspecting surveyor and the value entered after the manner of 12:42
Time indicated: 11:22
